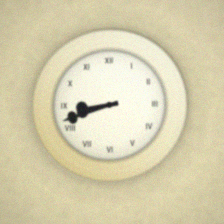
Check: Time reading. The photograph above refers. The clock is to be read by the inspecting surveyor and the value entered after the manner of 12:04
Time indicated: 8:42
